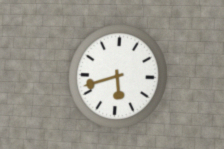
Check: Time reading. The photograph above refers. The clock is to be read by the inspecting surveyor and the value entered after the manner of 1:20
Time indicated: 5:42
